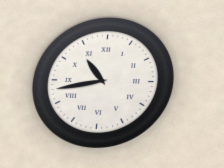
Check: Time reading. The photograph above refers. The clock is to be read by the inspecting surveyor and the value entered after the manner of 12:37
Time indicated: 10:43
